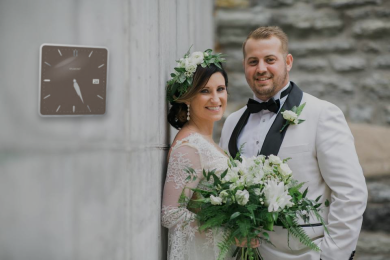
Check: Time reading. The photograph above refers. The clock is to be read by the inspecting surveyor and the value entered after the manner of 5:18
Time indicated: 5:26
